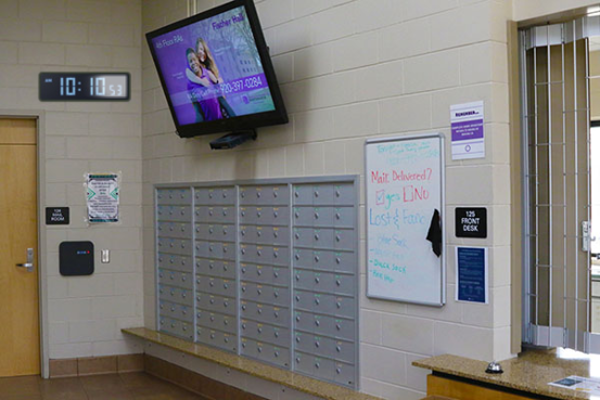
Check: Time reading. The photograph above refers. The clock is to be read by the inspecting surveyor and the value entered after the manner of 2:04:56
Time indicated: 10:10:53
